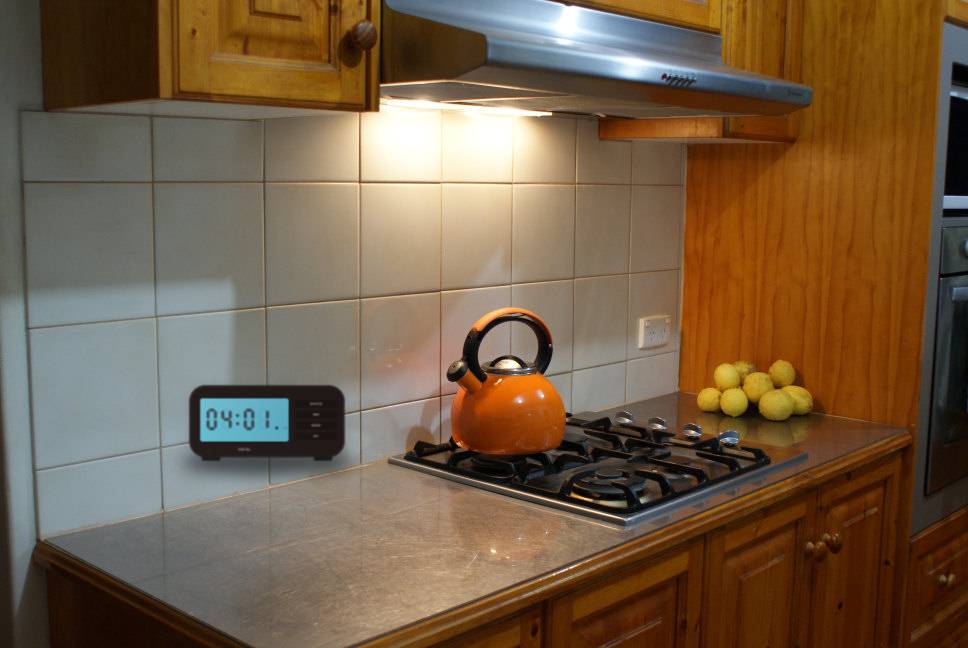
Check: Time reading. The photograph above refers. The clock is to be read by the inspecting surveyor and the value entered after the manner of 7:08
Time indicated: 4:01
